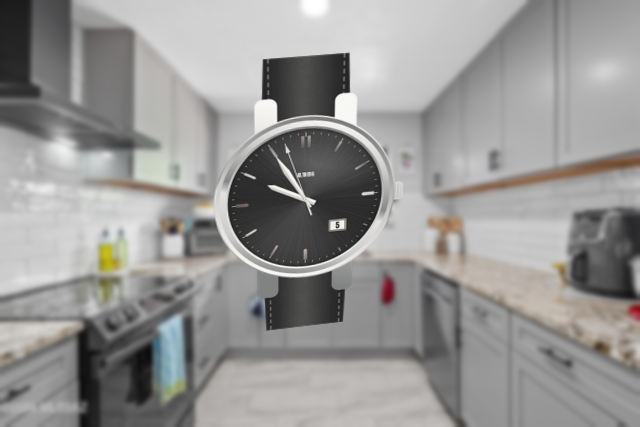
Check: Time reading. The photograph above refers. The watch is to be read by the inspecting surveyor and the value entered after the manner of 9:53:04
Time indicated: 9:54:57
